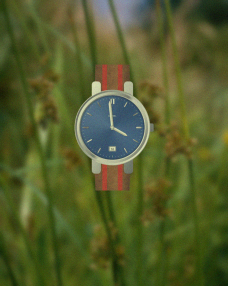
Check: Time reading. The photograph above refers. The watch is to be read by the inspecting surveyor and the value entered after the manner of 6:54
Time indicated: 3:59
